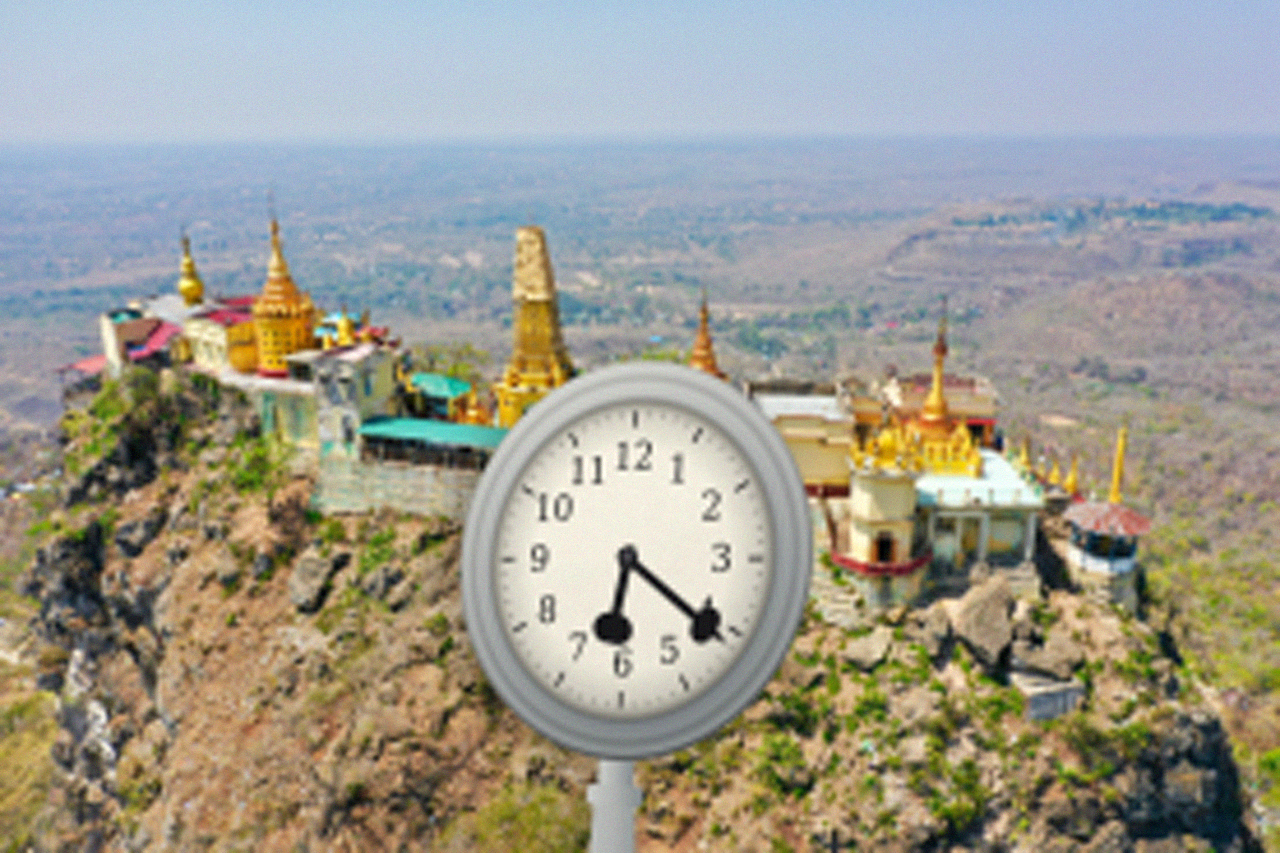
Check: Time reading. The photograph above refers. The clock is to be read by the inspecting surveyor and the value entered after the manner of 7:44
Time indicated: 6:21
